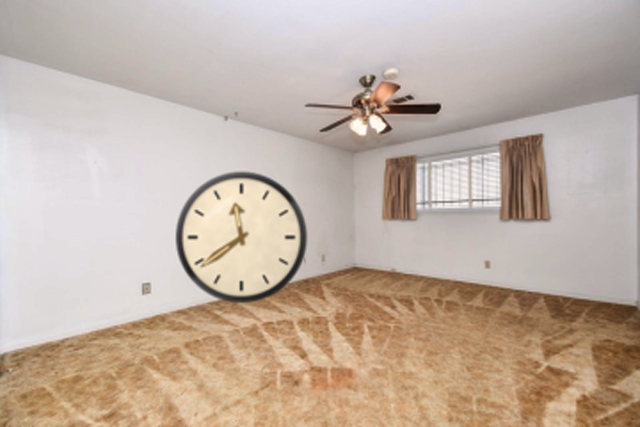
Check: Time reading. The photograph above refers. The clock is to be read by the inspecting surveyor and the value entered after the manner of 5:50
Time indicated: 11:39
